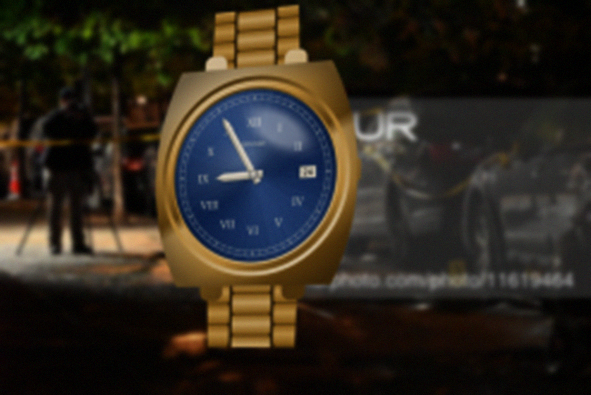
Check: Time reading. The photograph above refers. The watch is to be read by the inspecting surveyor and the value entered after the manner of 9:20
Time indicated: 8:55
